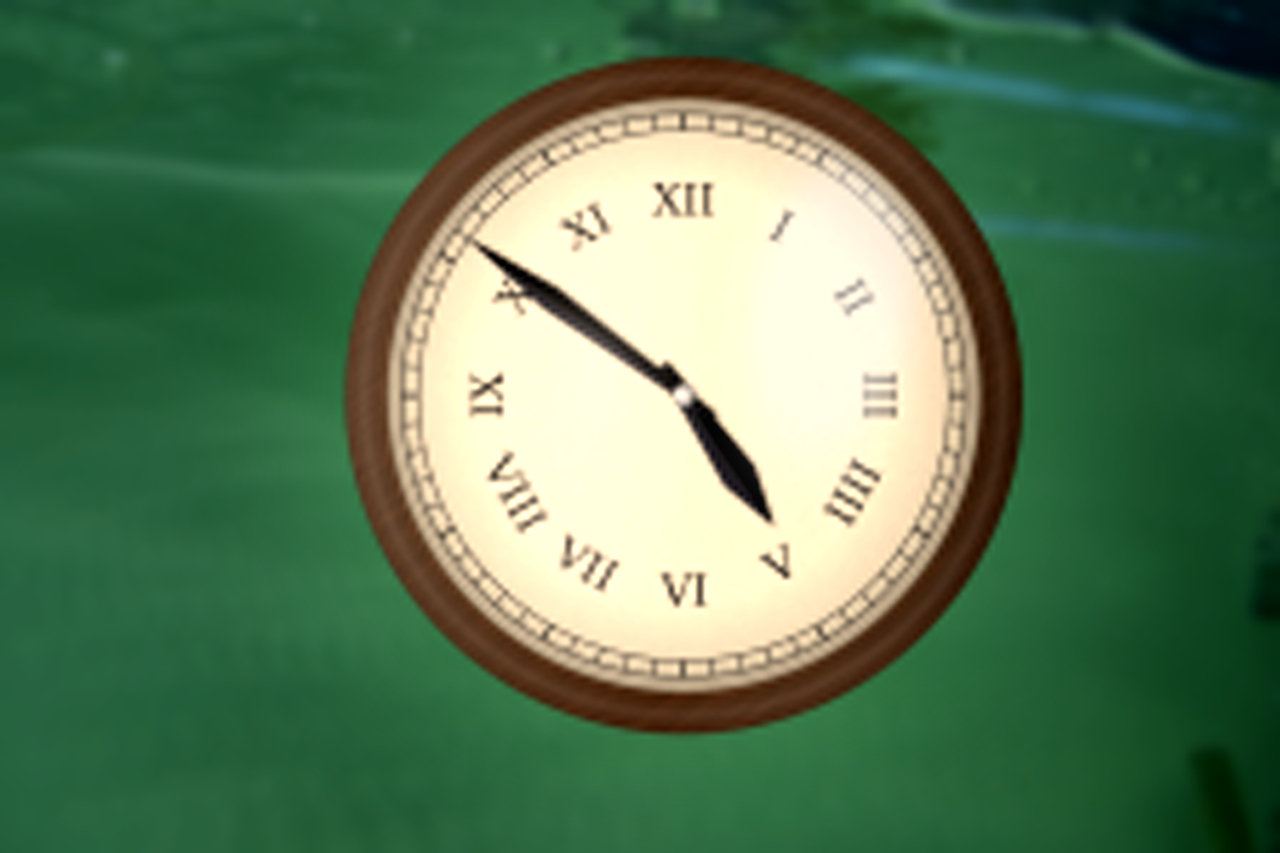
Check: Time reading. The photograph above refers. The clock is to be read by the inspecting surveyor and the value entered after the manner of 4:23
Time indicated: 4:51
